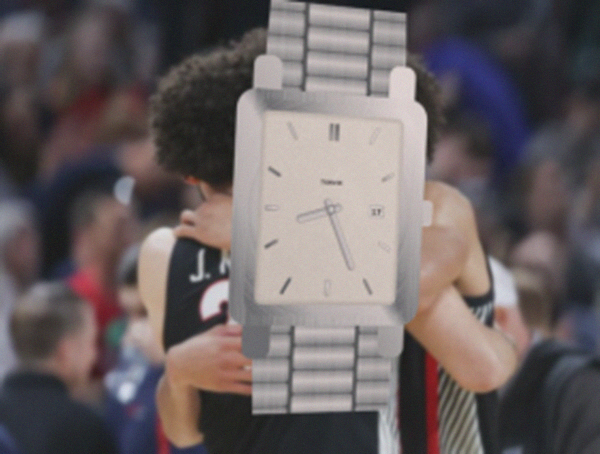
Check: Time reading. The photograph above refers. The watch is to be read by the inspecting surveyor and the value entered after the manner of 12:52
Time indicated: 8:26
